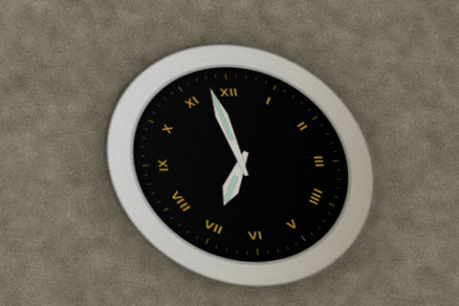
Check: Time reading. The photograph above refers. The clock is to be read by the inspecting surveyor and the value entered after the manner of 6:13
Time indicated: 6:58
